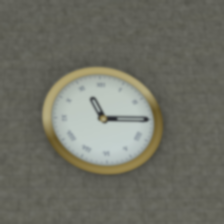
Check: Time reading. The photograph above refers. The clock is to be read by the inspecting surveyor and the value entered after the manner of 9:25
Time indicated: 11:15
